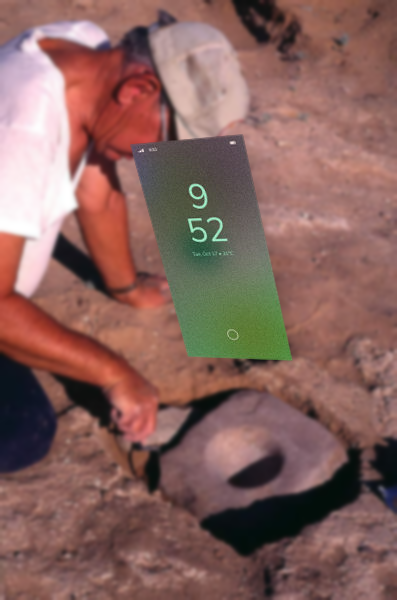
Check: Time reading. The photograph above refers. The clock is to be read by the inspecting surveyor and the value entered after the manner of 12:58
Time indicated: 9:52
